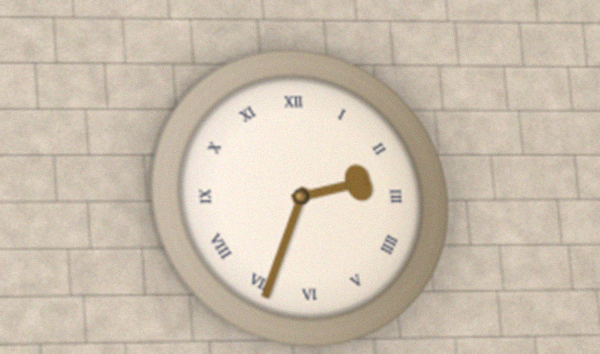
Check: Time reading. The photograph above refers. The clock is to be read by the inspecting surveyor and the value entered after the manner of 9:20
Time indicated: 2:34
